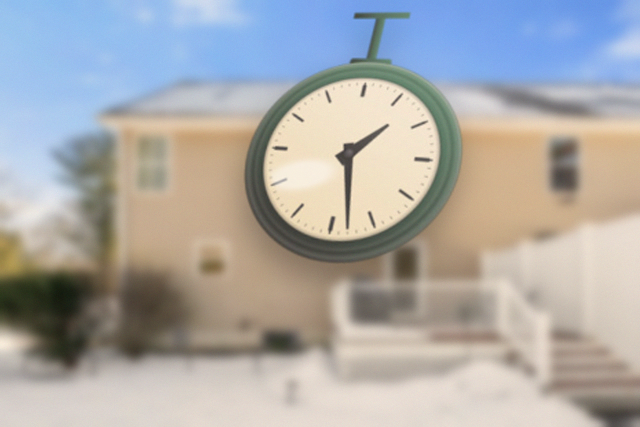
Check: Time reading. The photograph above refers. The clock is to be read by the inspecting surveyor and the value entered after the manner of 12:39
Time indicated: 1:28
